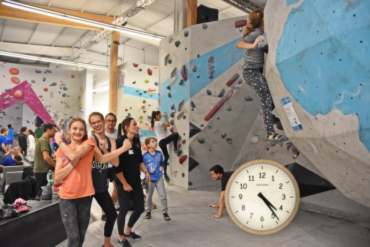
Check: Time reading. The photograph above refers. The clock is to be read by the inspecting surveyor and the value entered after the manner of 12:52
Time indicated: 4:24
